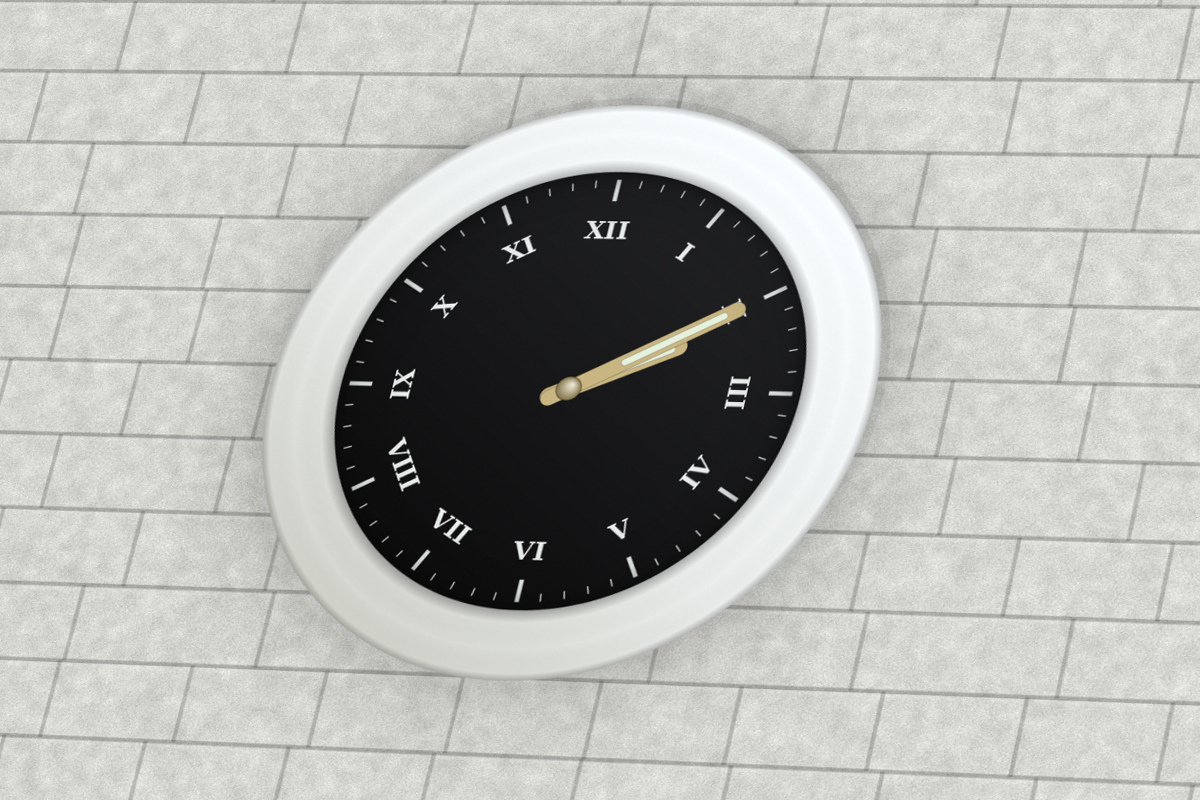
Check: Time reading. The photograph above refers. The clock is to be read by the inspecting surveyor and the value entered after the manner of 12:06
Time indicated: 2:10
